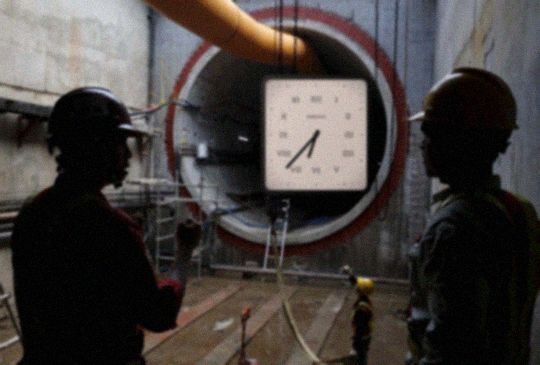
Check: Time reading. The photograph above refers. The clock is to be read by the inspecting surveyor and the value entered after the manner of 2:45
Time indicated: 6:37
